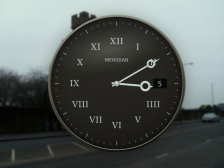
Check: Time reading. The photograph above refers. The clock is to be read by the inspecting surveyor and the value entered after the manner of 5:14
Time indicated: 3:10
